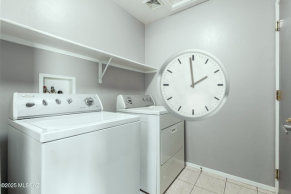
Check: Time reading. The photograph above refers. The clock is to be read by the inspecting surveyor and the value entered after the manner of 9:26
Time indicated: 1:59
